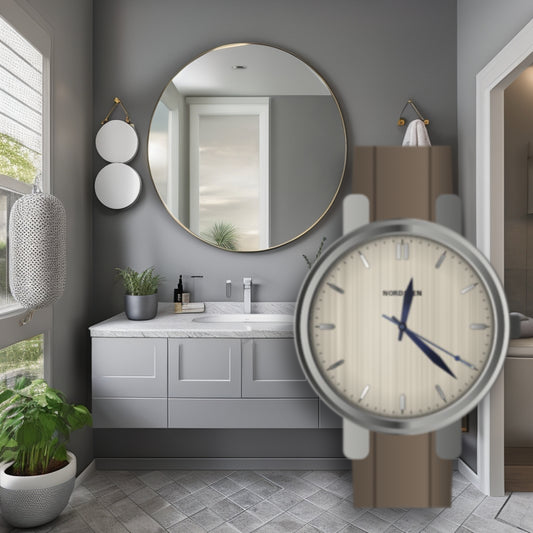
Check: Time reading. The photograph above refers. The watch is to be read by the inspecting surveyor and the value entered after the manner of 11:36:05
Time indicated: 12:22:20
